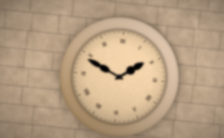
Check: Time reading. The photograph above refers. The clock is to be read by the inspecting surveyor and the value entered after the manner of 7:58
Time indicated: 1:49
